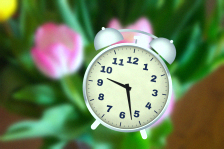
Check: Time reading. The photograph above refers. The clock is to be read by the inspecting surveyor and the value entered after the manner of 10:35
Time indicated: 9:27
